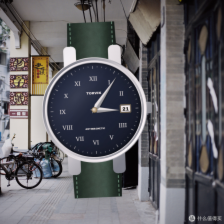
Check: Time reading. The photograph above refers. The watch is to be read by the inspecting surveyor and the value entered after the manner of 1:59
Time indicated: 3:06
